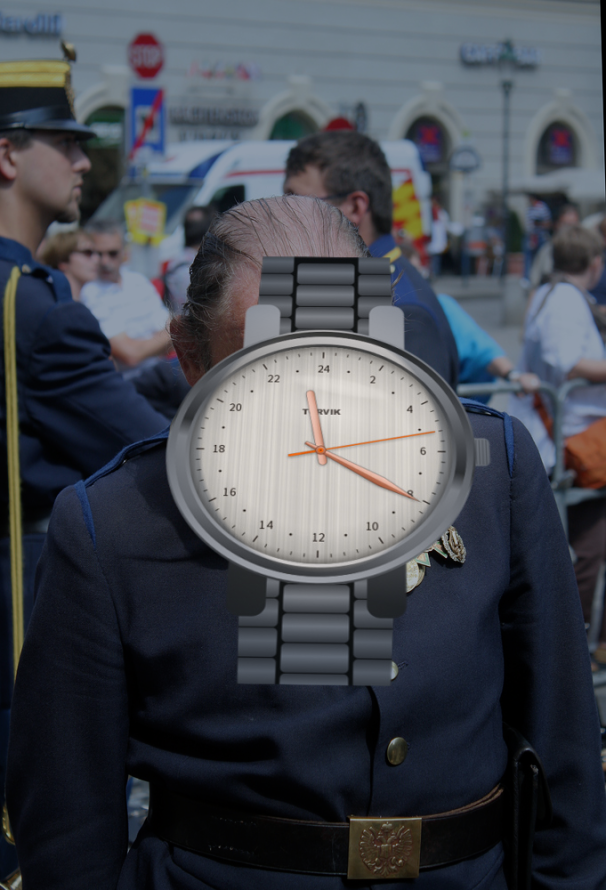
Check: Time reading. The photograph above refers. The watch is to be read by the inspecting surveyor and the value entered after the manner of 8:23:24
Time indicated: 23:20:13
